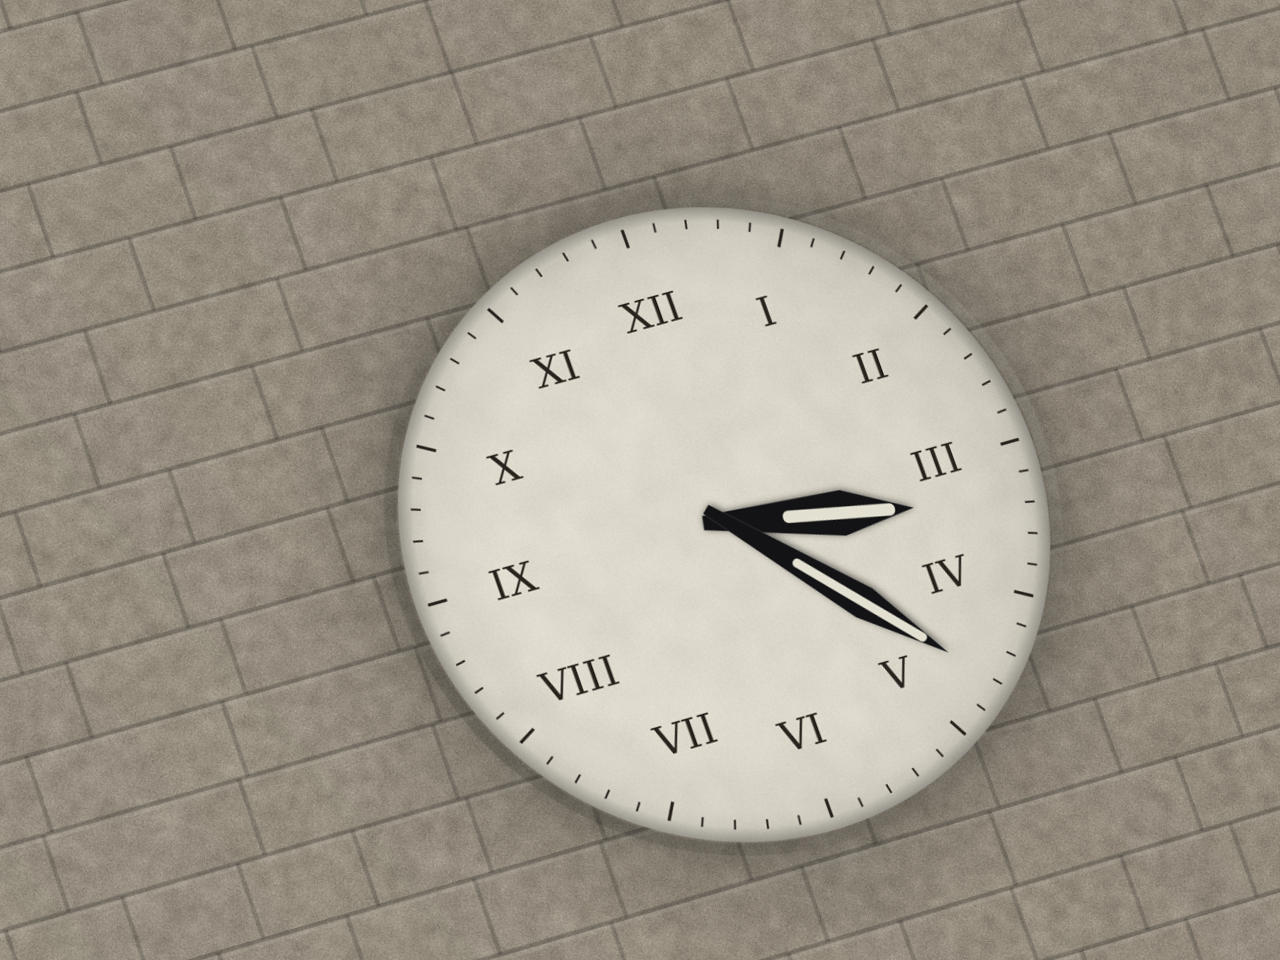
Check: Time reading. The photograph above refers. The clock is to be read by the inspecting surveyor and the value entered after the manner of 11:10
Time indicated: 3:23
